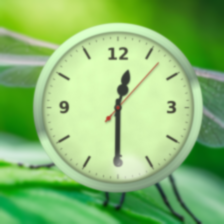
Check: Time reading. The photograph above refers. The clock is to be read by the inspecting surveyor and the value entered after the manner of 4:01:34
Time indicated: 12:30:07
